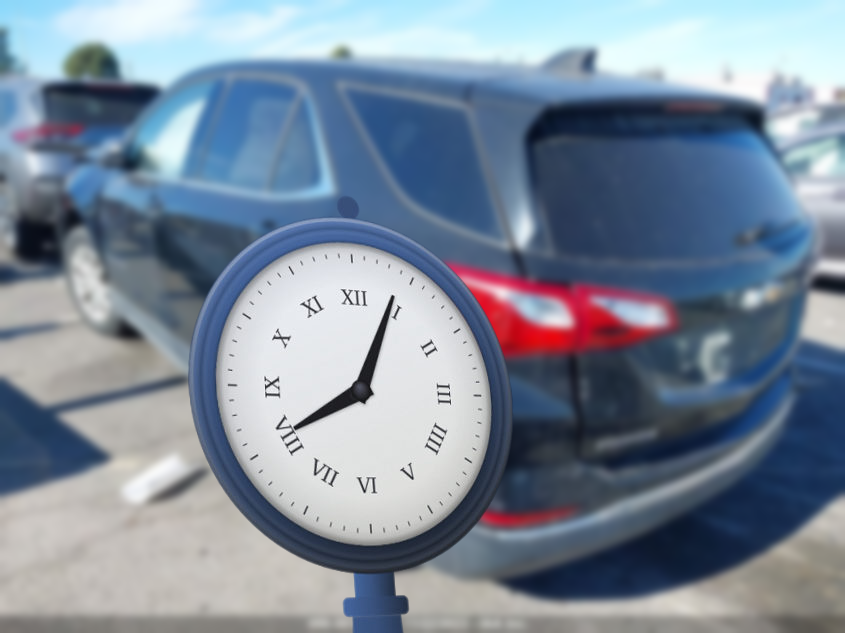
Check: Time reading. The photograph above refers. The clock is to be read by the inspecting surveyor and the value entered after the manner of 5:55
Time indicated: 8:04
